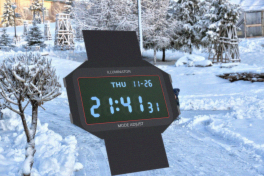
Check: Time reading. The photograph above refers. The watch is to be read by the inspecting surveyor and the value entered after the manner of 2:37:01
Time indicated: 21:41:31
